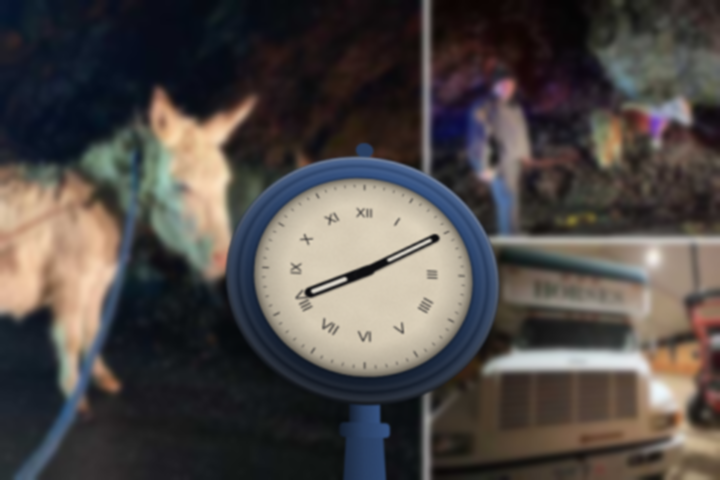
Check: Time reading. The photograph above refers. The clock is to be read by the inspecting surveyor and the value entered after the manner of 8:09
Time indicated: 8:10
